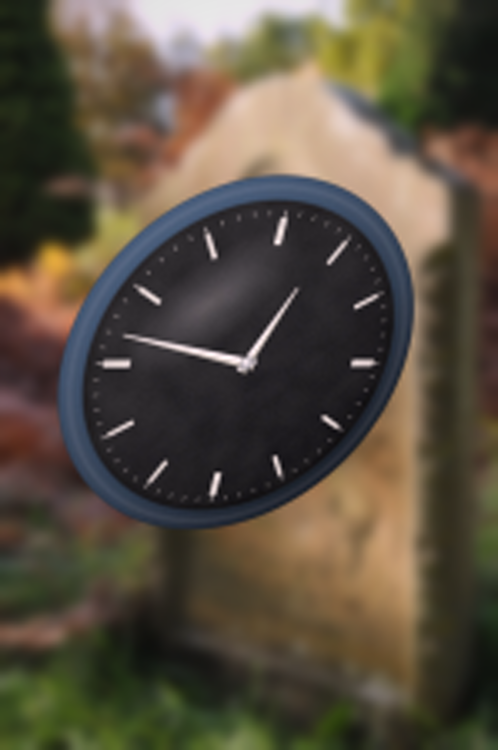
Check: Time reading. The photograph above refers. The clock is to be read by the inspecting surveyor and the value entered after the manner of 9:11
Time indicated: 12:47
